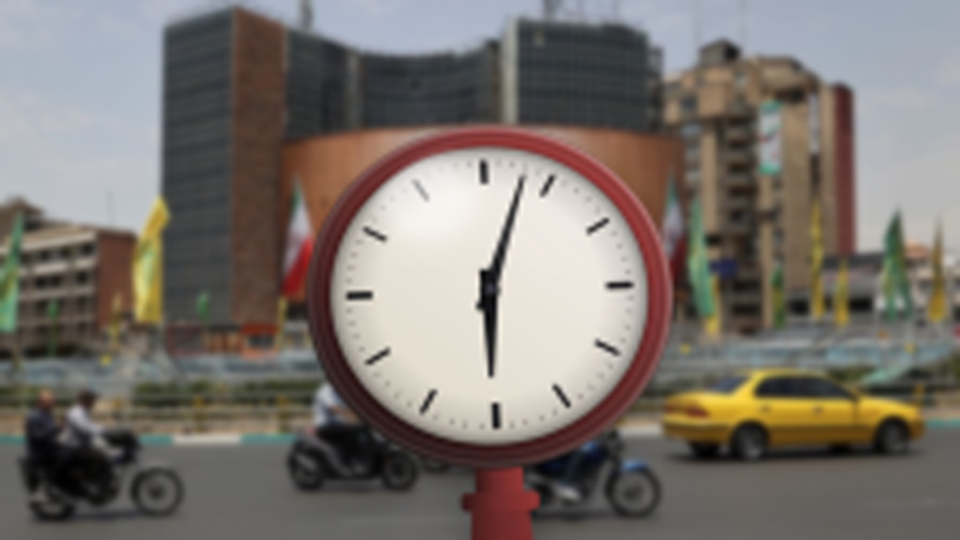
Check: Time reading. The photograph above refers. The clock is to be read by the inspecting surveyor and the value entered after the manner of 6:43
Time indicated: 6:03
